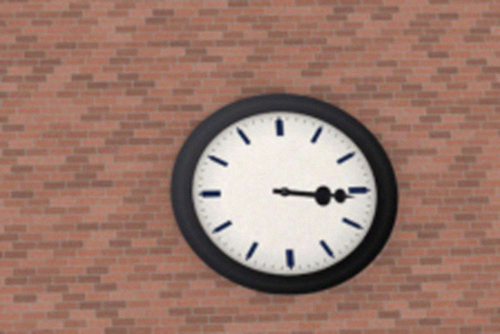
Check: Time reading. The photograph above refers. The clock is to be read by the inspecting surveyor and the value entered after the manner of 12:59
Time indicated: 3:16
